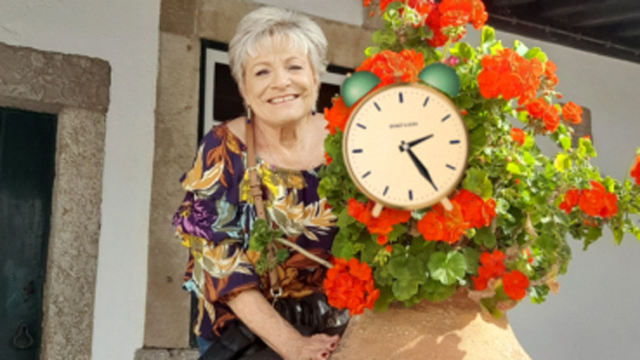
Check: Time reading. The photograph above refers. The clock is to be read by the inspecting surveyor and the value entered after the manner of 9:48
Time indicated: 2:25
